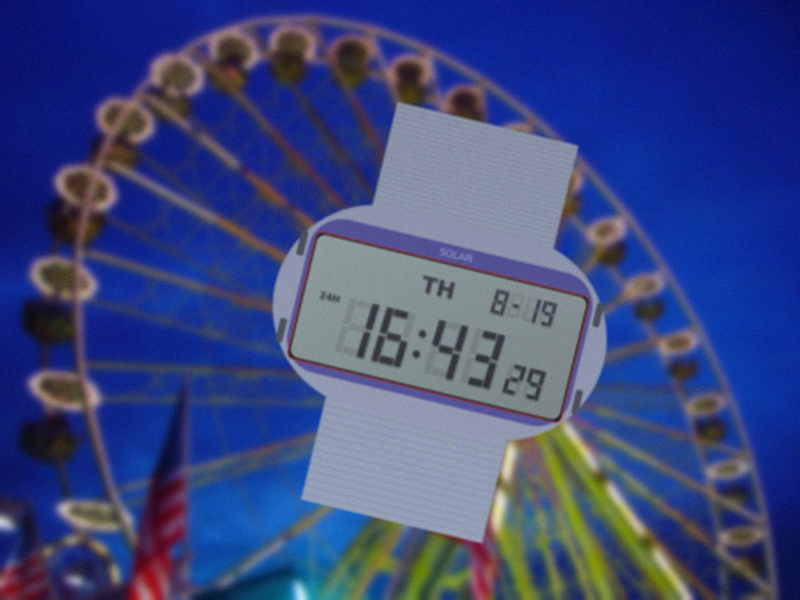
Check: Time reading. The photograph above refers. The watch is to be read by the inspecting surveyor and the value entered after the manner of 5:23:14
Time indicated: 16:43:29
